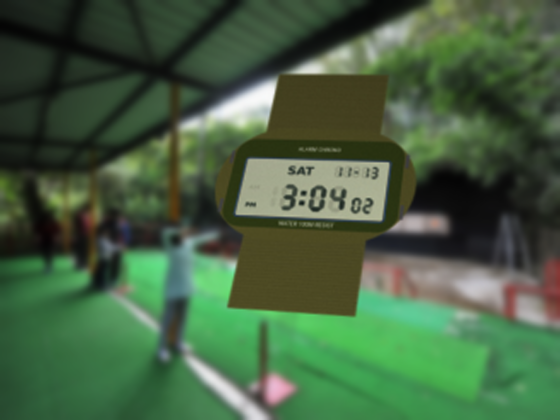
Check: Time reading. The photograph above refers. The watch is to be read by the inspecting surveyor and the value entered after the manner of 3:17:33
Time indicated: 3:04:02
